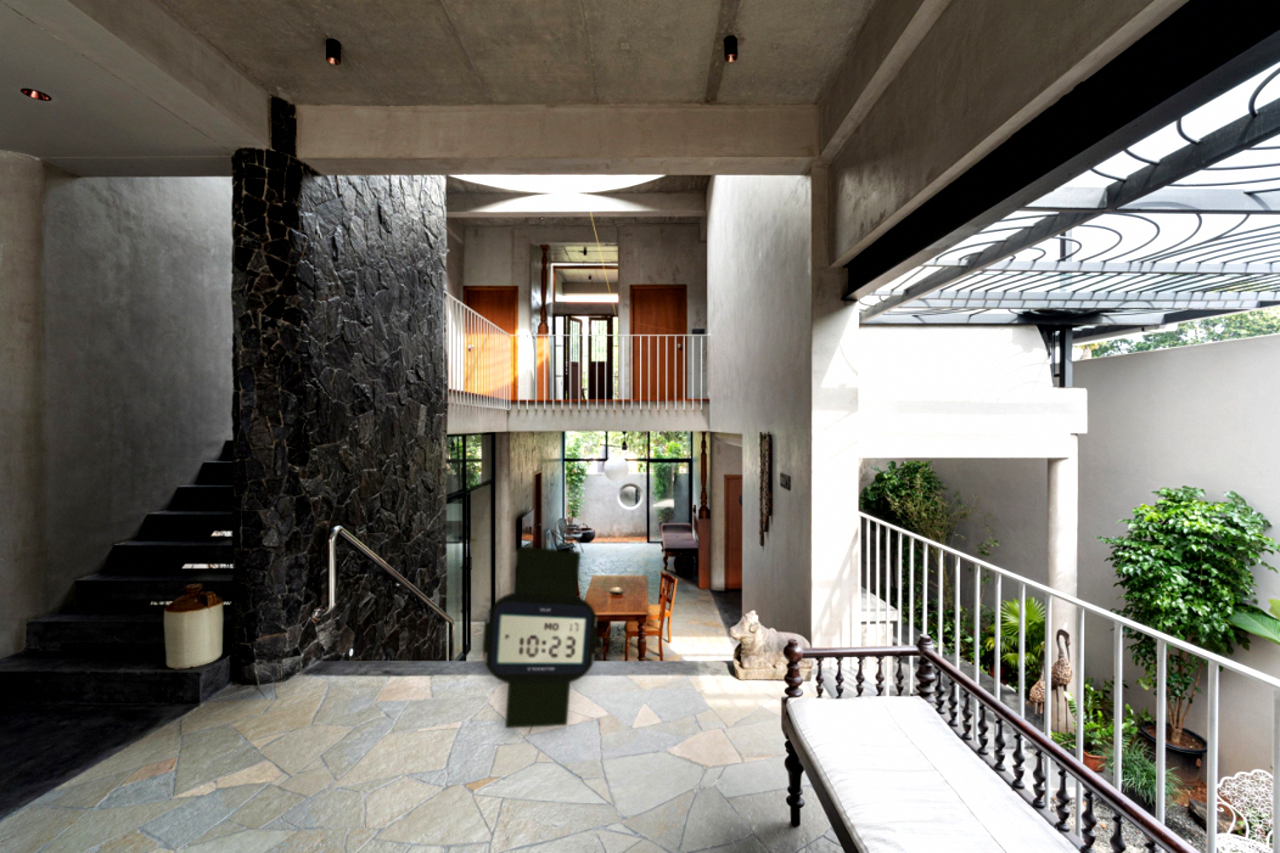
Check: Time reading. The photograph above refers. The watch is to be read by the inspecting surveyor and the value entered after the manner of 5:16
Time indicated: 10:23
